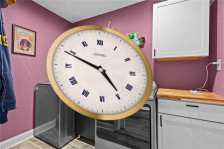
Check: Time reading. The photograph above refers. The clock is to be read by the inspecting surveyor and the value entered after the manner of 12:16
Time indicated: 4:49
